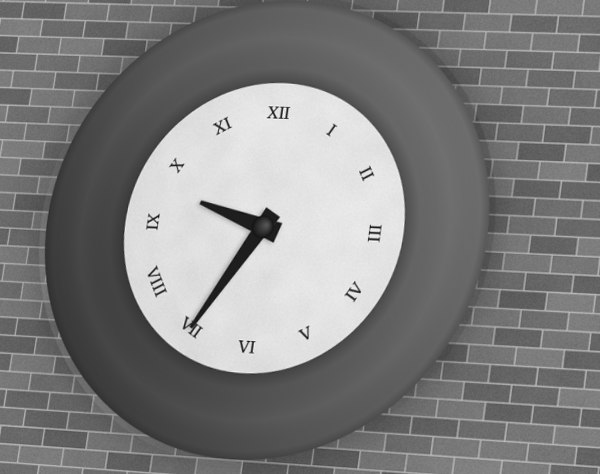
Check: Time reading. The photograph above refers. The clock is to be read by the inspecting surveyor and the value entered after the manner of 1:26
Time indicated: 9:35
